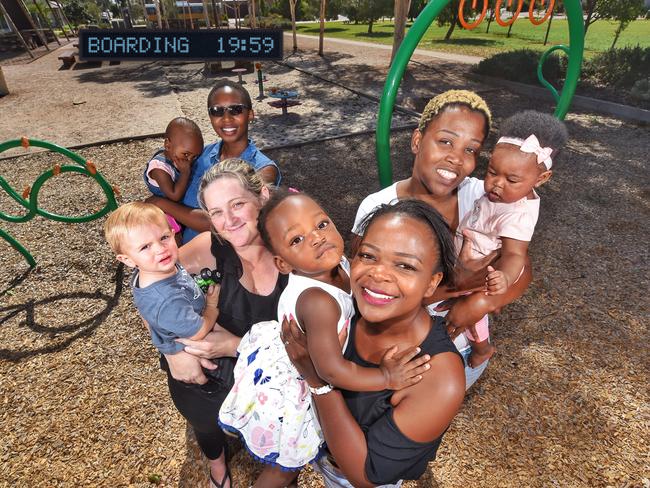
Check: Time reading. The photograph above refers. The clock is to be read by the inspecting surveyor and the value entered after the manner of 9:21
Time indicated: 19:59
